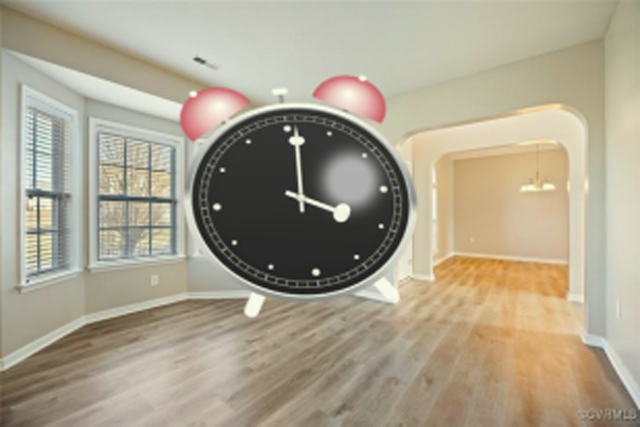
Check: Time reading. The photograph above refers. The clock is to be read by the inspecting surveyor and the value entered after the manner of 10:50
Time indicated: 4:01
